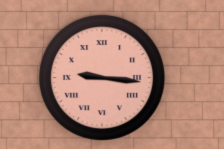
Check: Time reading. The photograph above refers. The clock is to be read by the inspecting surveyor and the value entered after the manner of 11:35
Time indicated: 9:16
